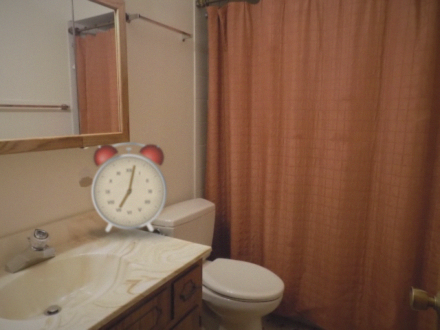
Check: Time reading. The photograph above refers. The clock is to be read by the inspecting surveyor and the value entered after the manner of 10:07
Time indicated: 7:02
